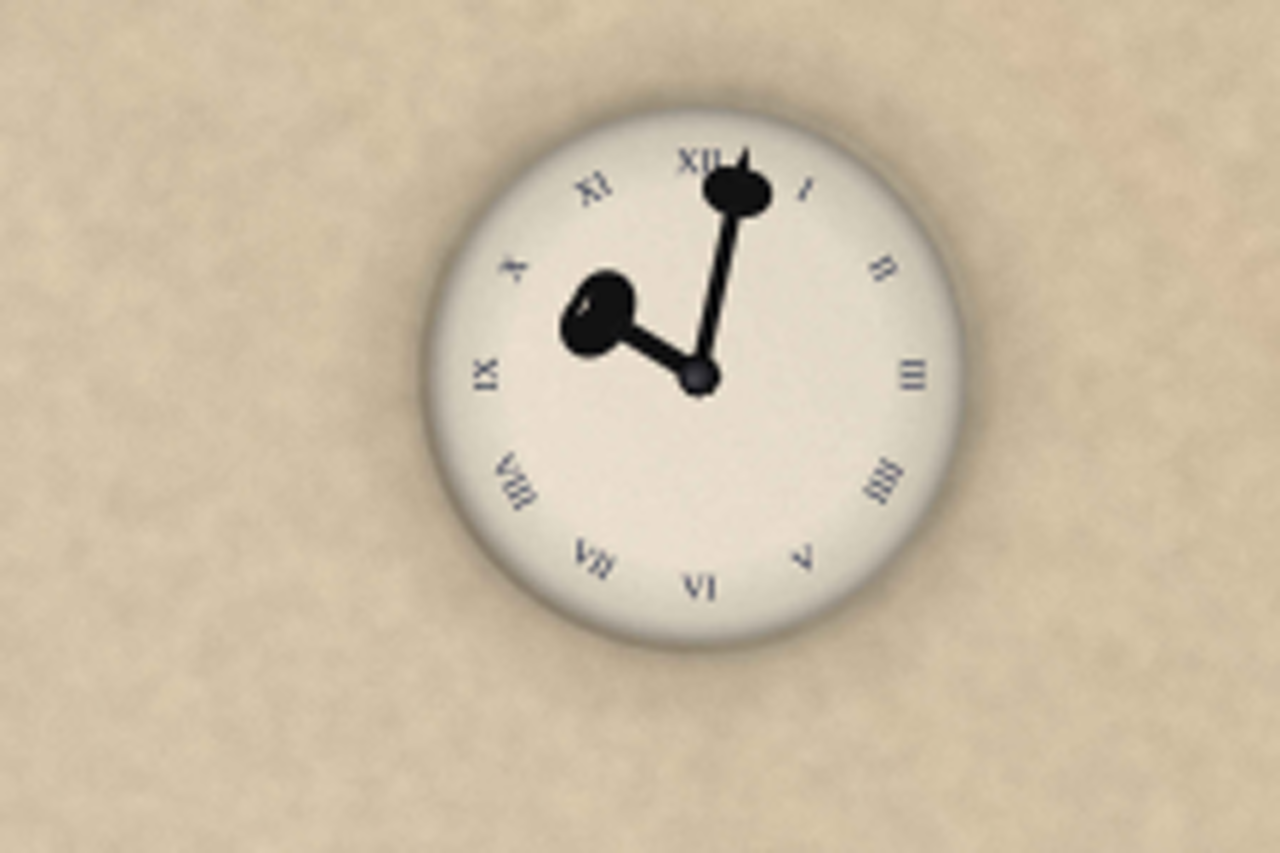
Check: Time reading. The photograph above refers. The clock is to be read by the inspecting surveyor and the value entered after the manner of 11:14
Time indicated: 10:02
